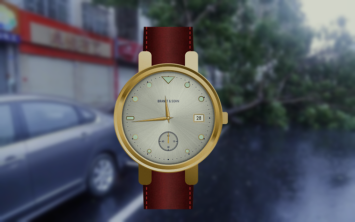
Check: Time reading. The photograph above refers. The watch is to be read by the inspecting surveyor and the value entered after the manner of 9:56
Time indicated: 11:44
